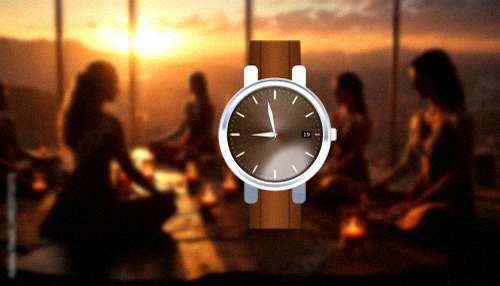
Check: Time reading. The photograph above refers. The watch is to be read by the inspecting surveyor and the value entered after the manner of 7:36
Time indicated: 8:58
